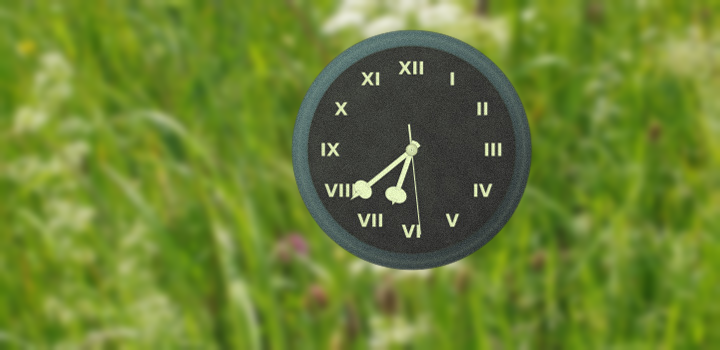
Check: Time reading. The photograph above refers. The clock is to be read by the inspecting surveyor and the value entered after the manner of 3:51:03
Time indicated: 6:38:29
